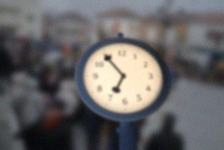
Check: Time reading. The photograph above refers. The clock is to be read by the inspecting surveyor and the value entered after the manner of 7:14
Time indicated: 6:54
